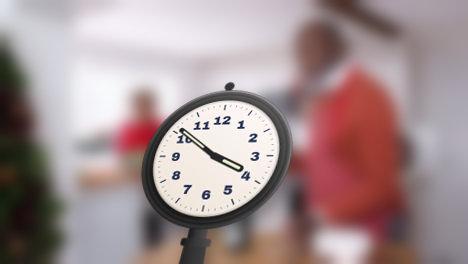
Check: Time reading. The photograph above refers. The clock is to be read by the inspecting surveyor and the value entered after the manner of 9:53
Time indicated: 3:51
